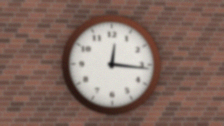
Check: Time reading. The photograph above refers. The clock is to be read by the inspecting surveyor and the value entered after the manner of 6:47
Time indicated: 12:16
